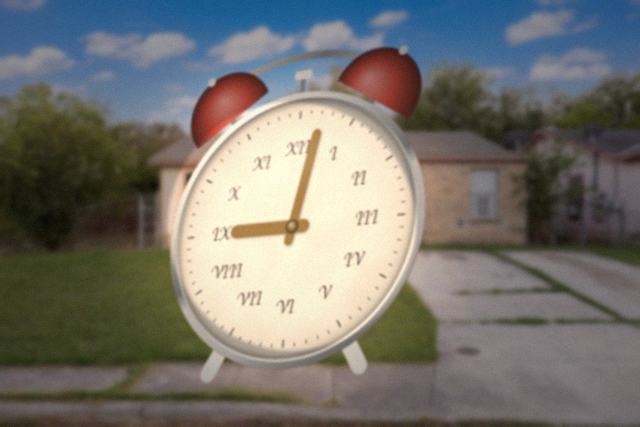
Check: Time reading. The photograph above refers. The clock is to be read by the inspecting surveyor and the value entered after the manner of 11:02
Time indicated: 9:02
